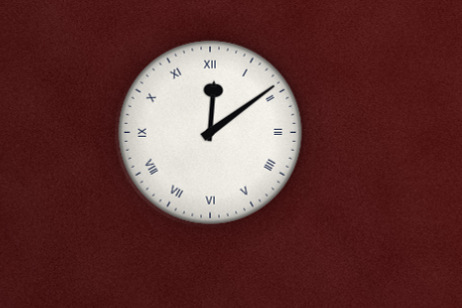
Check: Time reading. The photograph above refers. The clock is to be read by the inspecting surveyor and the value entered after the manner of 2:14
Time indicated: 12:09
